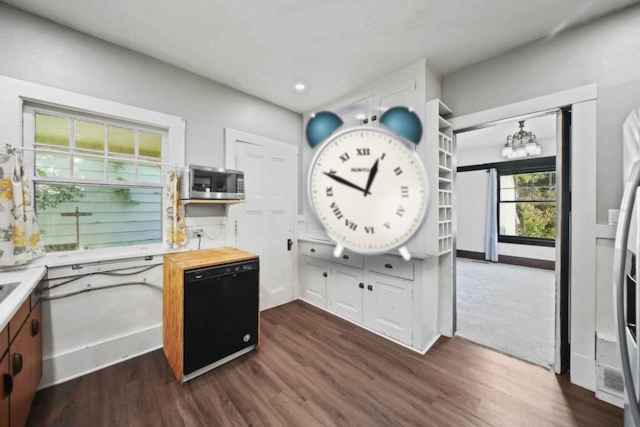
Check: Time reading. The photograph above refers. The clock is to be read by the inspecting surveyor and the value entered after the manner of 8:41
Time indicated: 12:49
